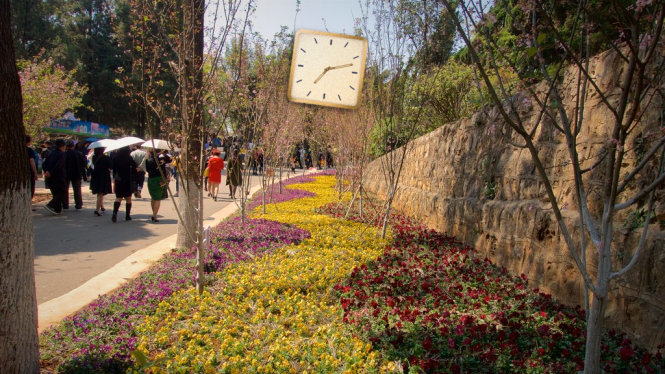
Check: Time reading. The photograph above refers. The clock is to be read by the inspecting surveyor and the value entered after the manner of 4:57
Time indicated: 7:12
